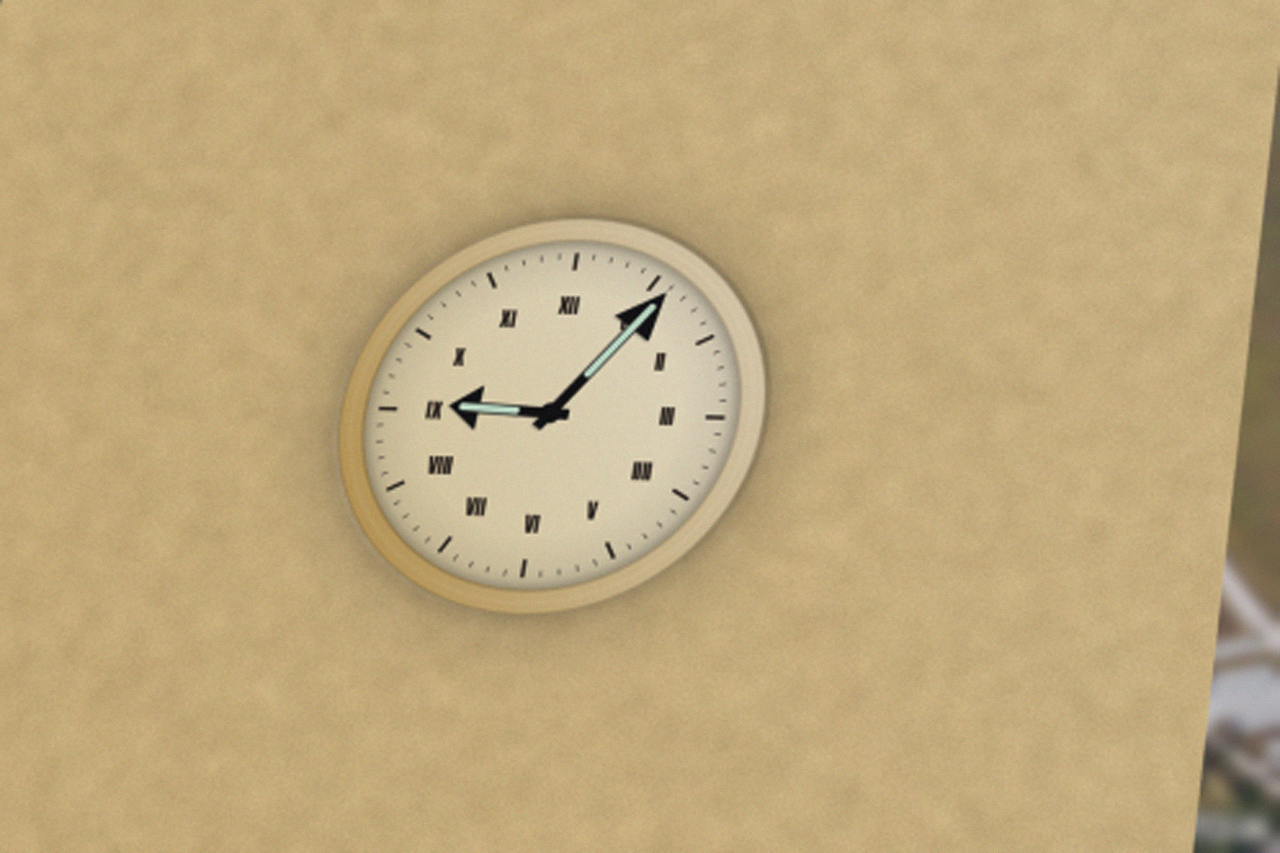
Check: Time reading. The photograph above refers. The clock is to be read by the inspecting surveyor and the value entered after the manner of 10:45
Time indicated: 9:06
